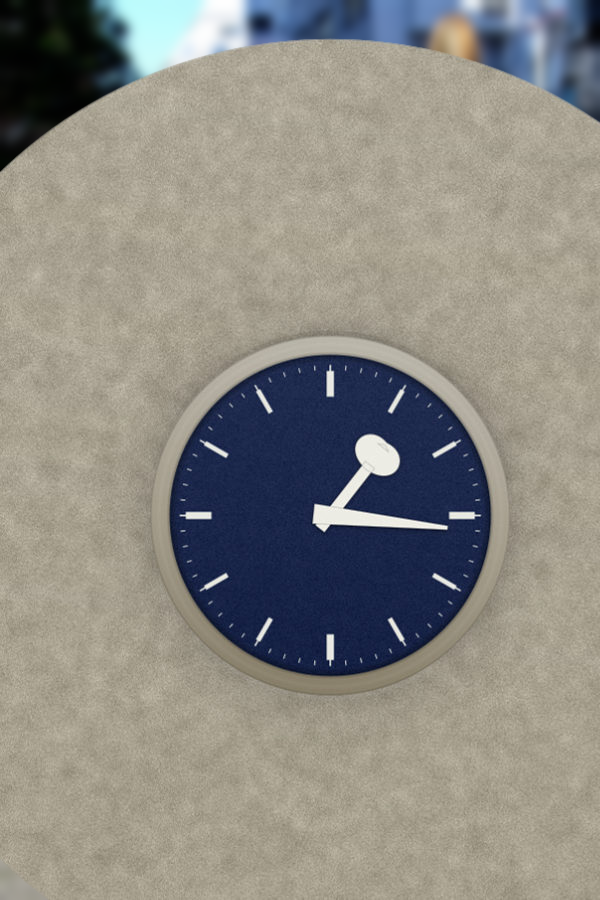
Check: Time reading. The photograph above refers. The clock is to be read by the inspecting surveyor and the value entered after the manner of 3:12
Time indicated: 1:16
